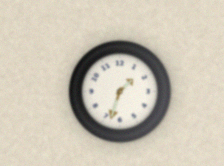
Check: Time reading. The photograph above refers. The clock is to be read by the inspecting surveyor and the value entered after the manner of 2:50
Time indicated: 1:33
